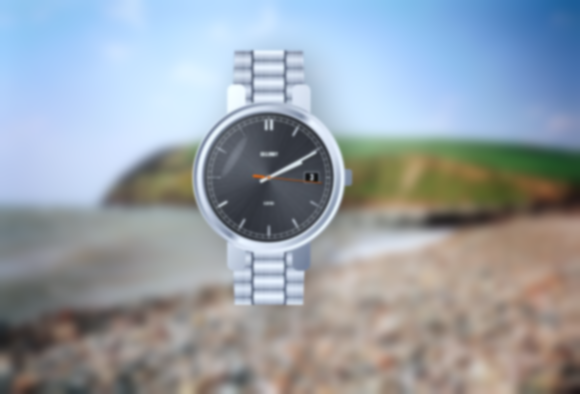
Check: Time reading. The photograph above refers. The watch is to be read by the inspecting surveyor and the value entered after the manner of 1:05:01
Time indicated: 2:10:16
